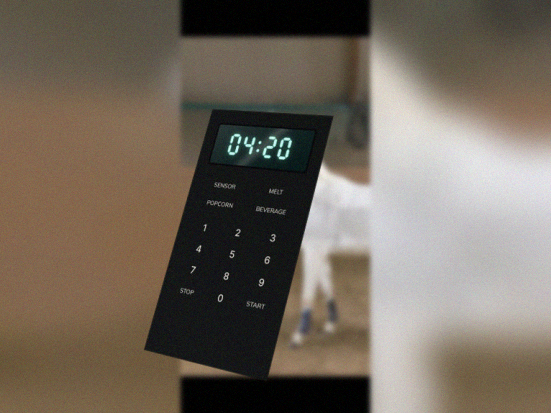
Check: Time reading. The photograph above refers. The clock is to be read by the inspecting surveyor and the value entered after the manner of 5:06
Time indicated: 4:20
